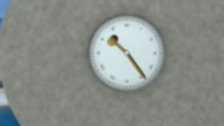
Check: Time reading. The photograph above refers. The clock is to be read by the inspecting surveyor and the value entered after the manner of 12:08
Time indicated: 10:24
